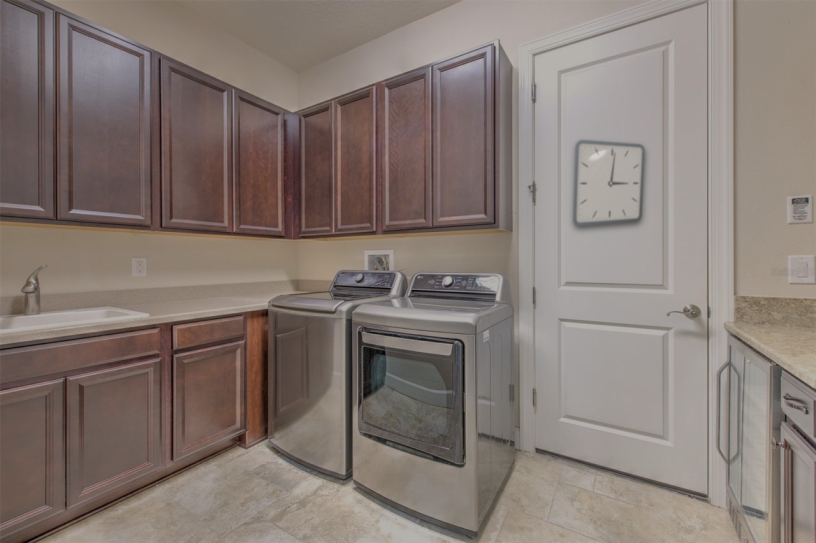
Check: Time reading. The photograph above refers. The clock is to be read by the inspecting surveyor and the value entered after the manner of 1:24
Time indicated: 3:01
